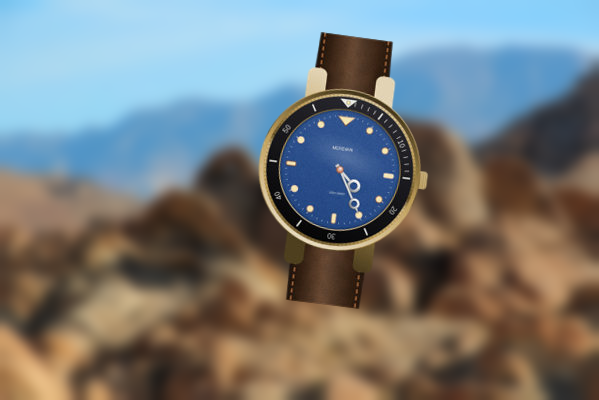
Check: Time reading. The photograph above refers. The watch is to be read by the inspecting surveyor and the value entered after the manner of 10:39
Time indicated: 4:25
